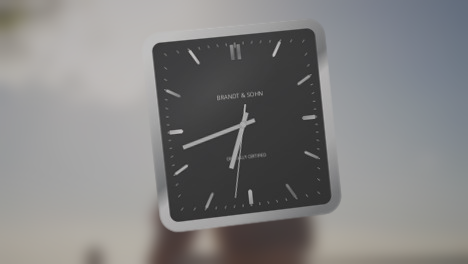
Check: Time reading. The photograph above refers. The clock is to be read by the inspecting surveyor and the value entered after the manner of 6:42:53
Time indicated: 6:42:32
